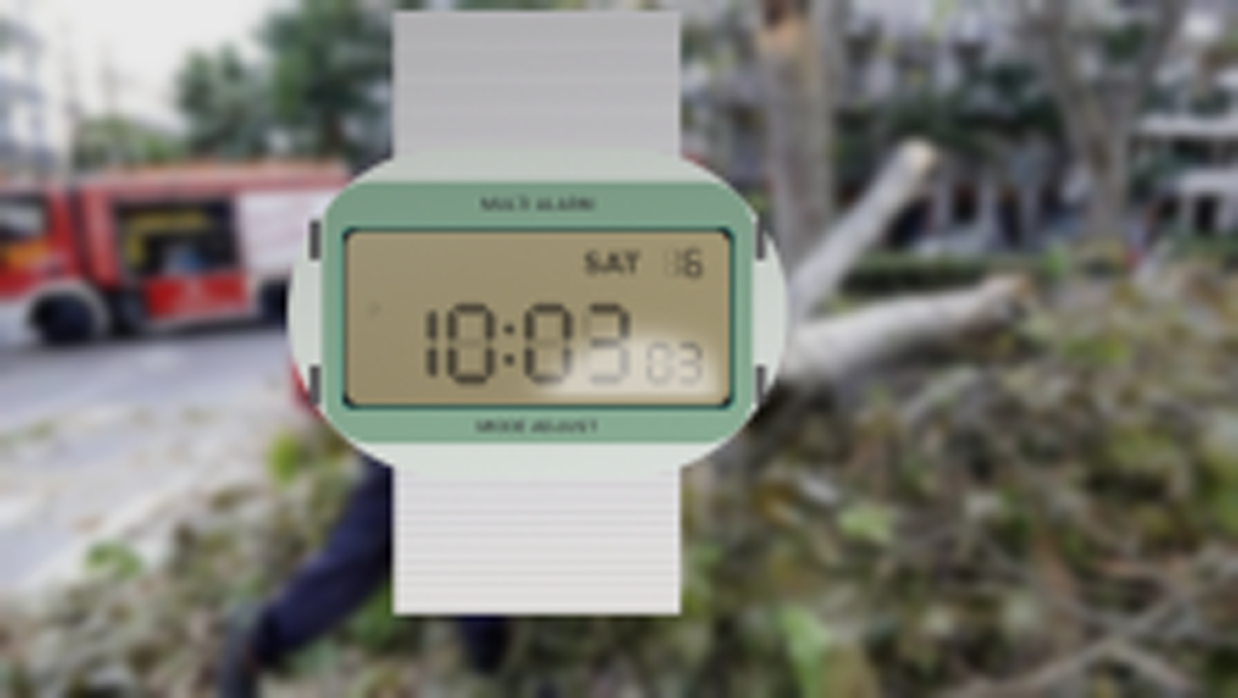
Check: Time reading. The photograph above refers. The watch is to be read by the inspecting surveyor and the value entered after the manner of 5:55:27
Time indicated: 10:03:03
